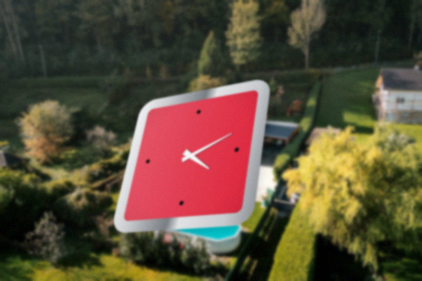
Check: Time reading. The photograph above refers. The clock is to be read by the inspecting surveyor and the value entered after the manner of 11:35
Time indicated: 4:11
